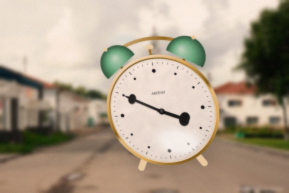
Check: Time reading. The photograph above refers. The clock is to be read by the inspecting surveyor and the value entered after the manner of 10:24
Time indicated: 3:50
